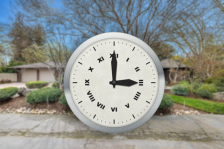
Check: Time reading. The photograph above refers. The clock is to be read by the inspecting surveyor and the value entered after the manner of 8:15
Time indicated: 3:00
